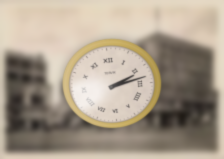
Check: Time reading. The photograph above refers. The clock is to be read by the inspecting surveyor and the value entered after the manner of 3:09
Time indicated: 2:13
